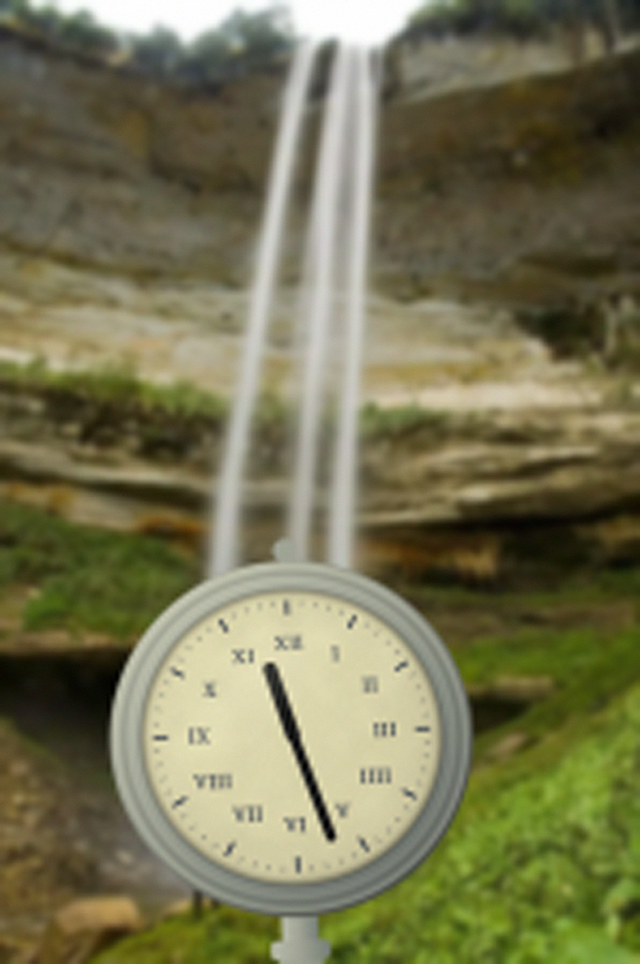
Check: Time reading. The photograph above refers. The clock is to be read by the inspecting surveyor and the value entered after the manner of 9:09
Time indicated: 11:27
